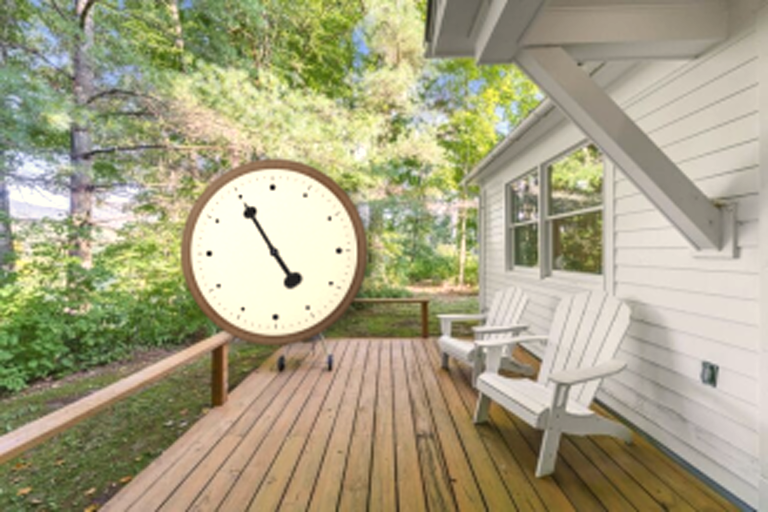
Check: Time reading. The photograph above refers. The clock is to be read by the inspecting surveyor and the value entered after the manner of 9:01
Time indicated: 4:55
